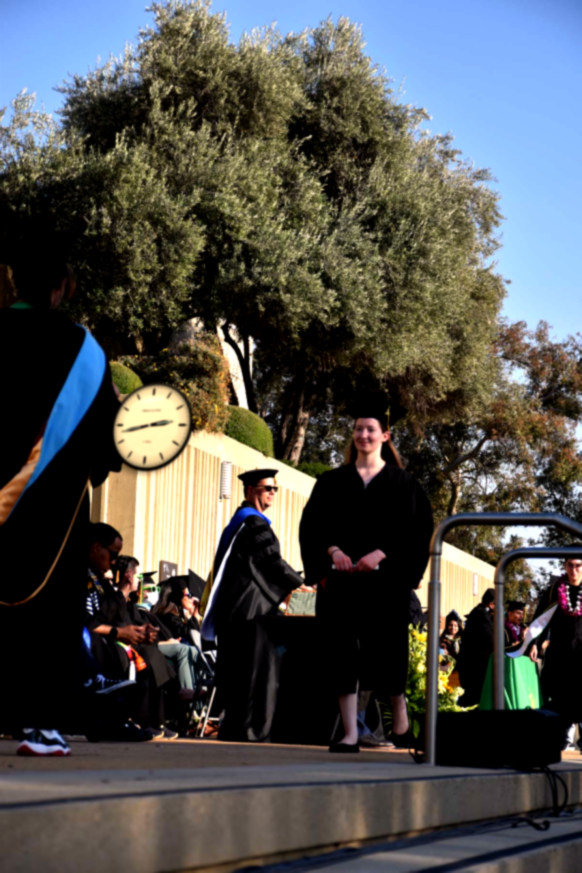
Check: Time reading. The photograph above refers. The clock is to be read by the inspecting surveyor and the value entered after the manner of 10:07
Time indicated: 2:43
